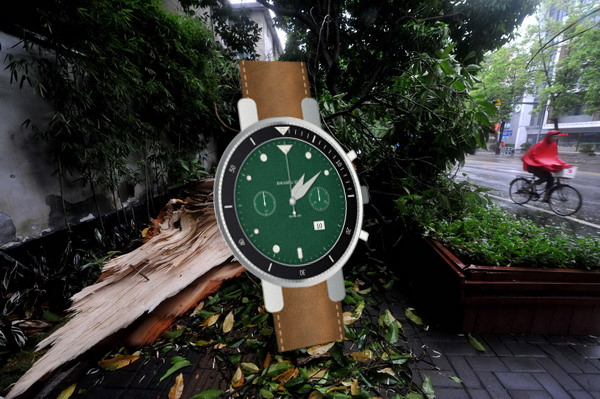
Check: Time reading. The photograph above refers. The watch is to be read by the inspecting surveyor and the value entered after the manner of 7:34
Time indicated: 1:09
